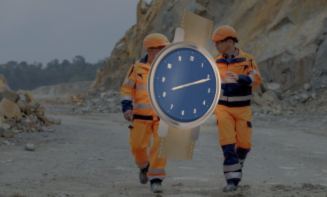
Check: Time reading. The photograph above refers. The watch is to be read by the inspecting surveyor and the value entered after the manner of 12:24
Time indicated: 8:11
